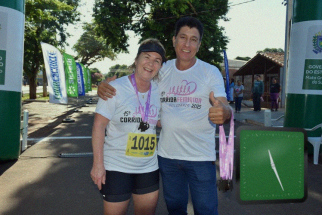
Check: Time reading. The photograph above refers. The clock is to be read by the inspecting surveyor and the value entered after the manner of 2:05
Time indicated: 11:26
